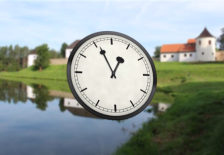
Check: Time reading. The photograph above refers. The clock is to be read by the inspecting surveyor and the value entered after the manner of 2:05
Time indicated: 12:56
